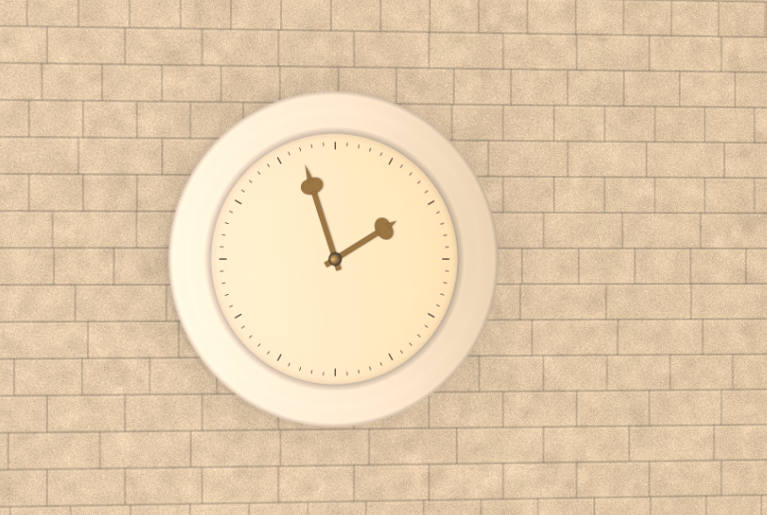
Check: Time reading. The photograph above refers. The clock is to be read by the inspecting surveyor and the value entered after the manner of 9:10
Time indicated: 1:57
